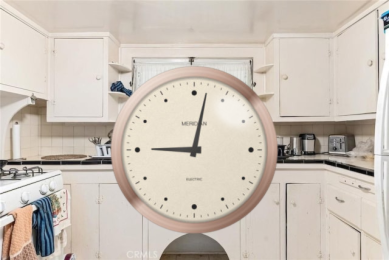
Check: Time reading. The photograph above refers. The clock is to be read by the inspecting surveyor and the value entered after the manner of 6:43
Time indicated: 9:02
